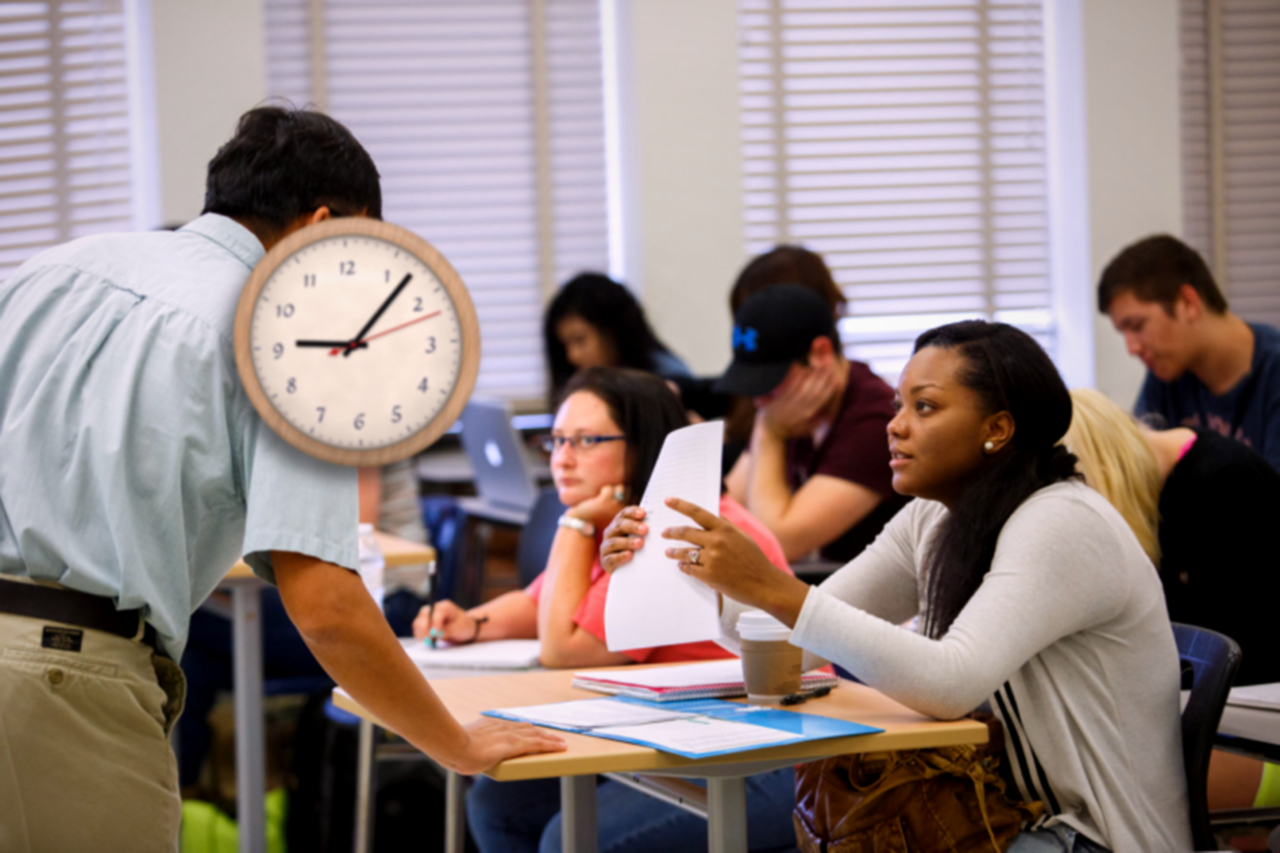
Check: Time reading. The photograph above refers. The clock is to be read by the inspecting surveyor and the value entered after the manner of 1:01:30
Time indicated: 9:07:12
